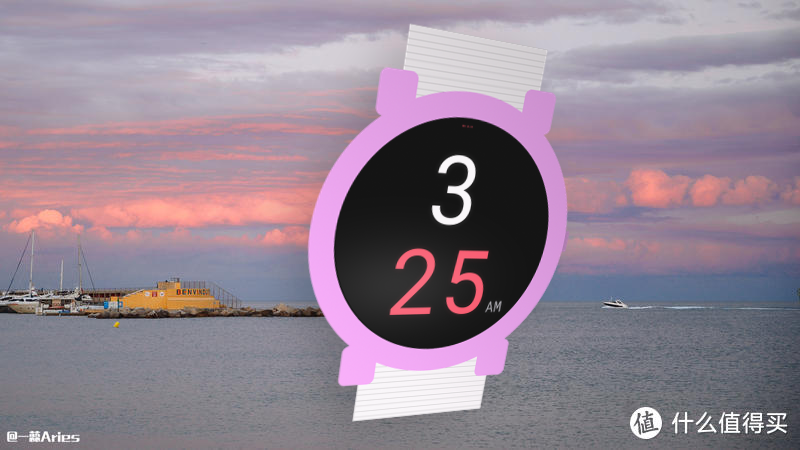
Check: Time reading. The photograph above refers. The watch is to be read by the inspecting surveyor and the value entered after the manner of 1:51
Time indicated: 3:25
